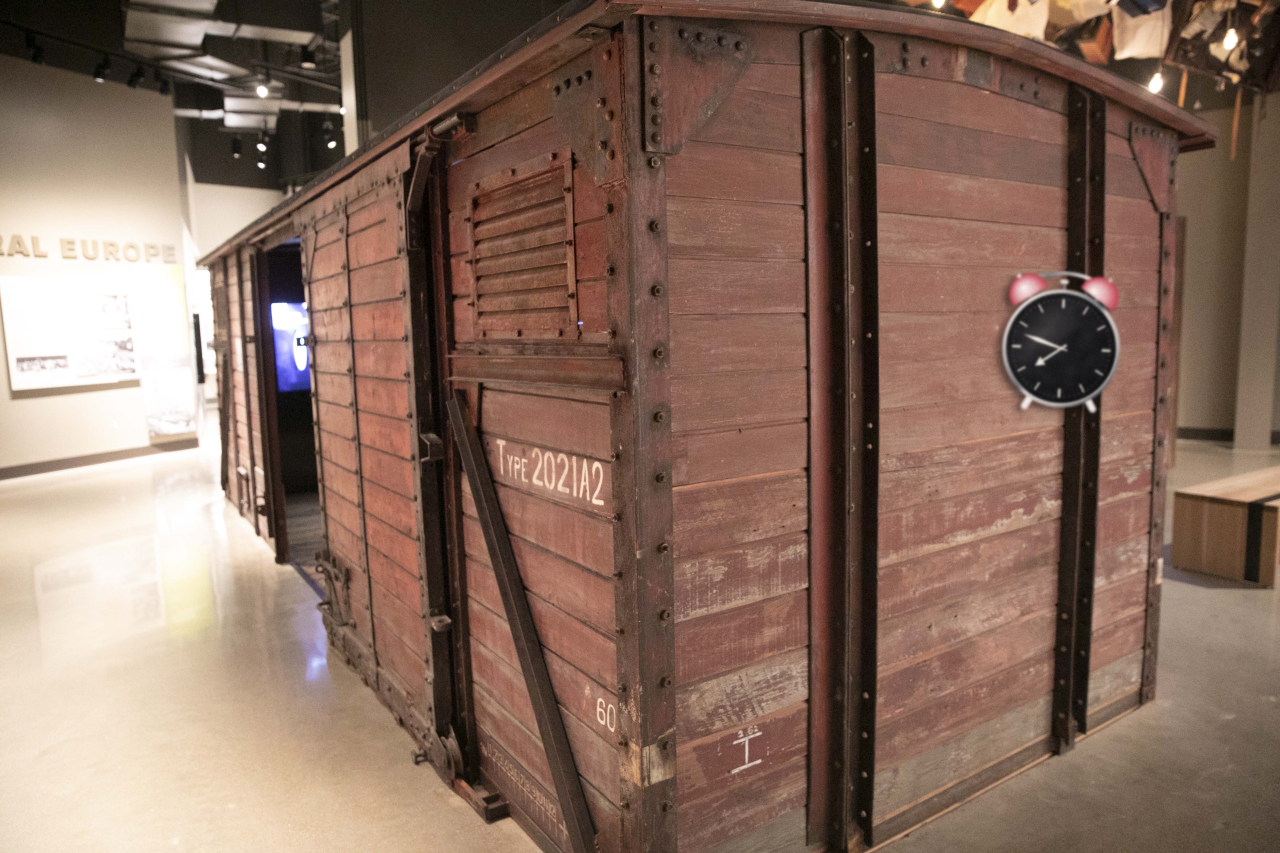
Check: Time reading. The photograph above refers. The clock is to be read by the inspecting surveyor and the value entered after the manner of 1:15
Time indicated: 7:48
